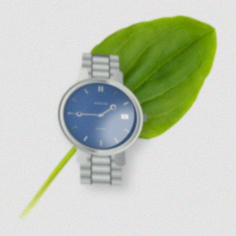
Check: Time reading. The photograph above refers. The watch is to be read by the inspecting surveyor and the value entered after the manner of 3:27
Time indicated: 1:45
